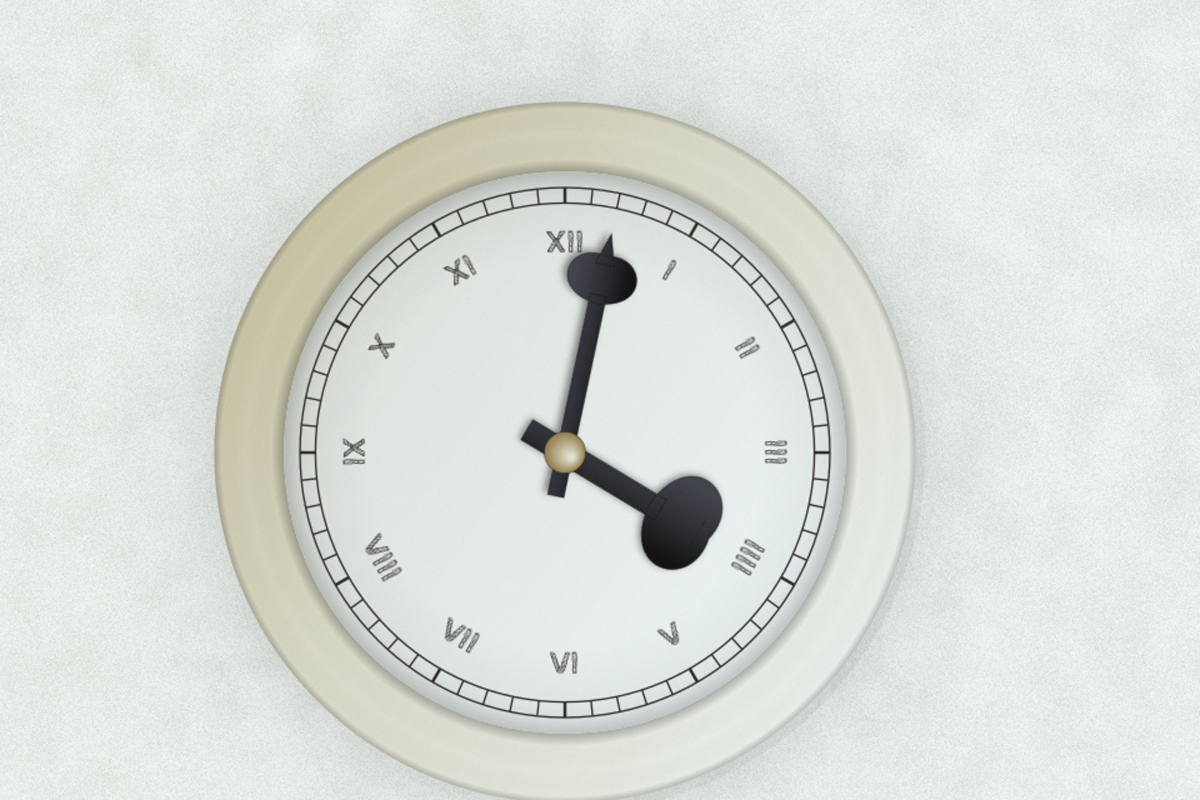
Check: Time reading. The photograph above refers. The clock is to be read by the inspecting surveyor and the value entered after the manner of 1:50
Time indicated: 4:02
